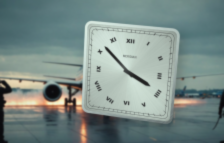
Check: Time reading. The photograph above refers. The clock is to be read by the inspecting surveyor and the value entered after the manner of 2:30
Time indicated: 3:52
